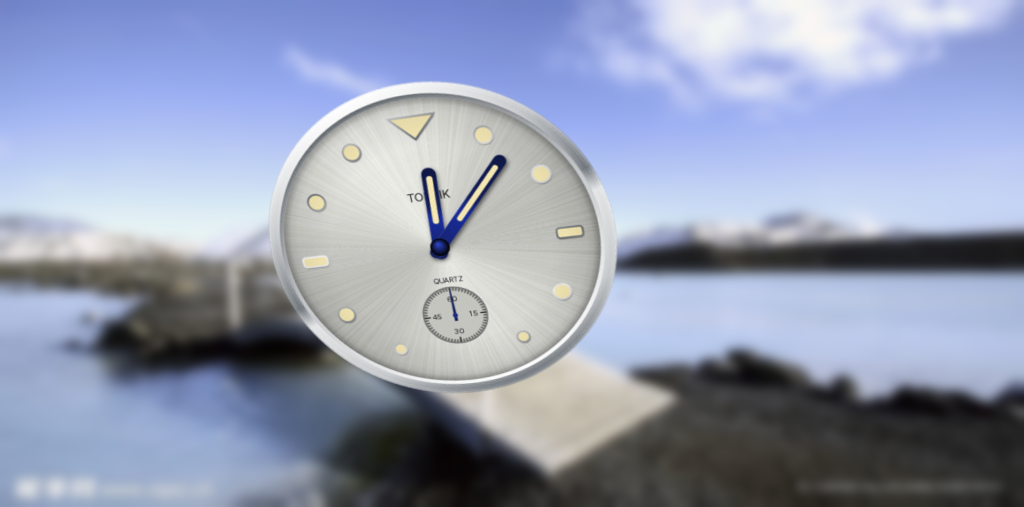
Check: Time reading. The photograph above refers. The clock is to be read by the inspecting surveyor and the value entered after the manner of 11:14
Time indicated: 12:07
